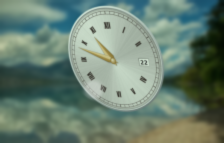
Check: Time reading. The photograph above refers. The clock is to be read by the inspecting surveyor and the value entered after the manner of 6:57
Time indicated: 10:48
